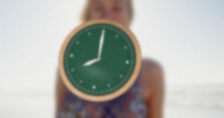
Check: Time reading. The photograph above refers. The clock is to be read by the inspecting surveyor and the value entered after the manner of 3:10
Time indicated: 8:00
